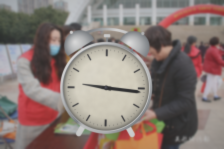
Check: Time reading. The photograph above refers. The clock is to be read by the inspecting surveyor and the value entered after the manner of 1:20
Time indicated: 9:16
